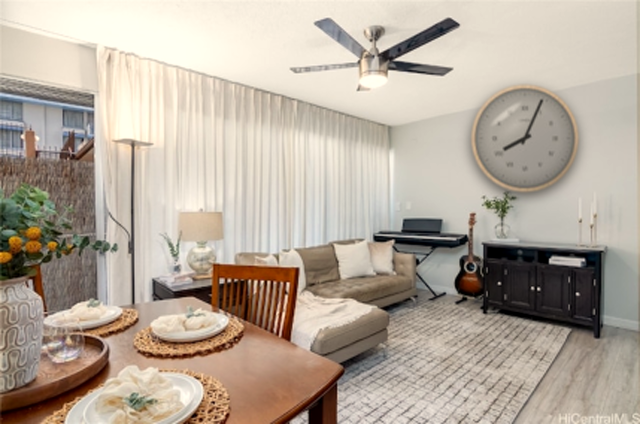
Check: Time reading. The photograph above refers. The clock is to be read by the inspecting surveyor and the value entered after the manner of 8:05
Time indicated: 8:04
